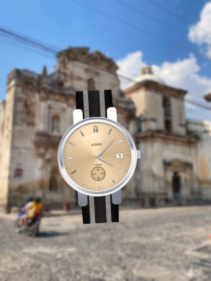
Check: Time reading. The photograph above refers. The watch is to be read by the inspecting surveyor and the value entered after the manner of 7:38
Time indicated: 4:08
